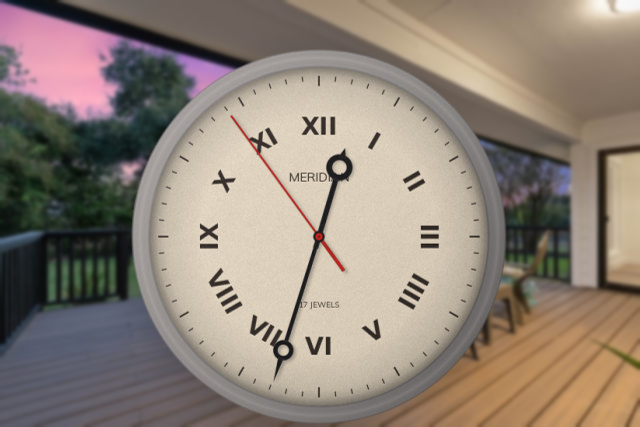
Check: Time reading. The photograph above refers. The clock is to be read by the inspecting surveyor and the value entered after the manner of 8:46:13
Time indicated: 12:32:54
